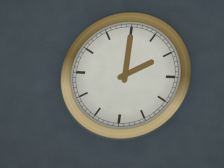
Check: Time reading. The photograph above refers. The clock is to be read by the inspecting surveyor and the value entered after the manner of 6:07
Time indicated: 2:00
